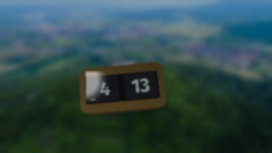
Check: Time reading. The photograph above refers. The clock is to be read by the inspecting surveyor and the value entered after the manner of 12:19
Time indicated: 4:13
